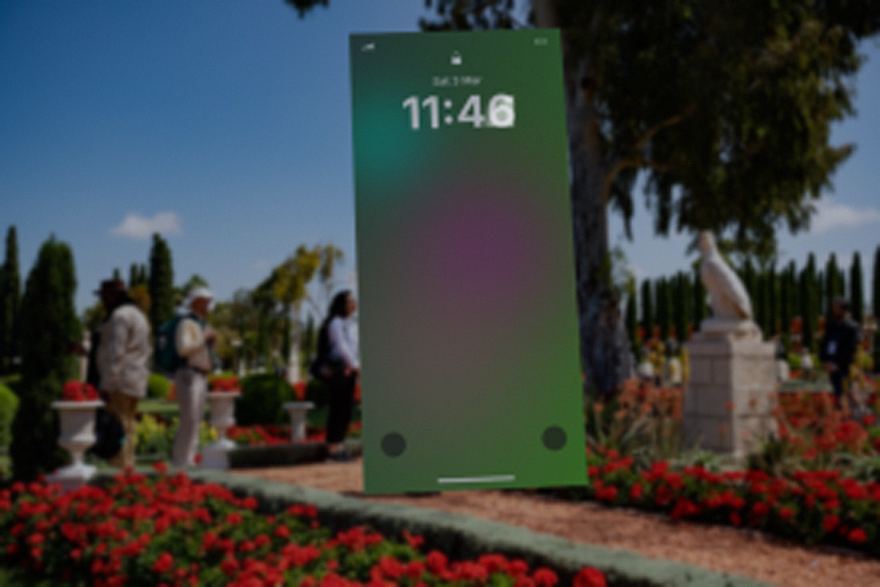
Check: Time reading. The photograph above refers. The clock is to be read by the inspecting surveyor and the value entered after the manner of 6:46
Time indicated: 11:46
